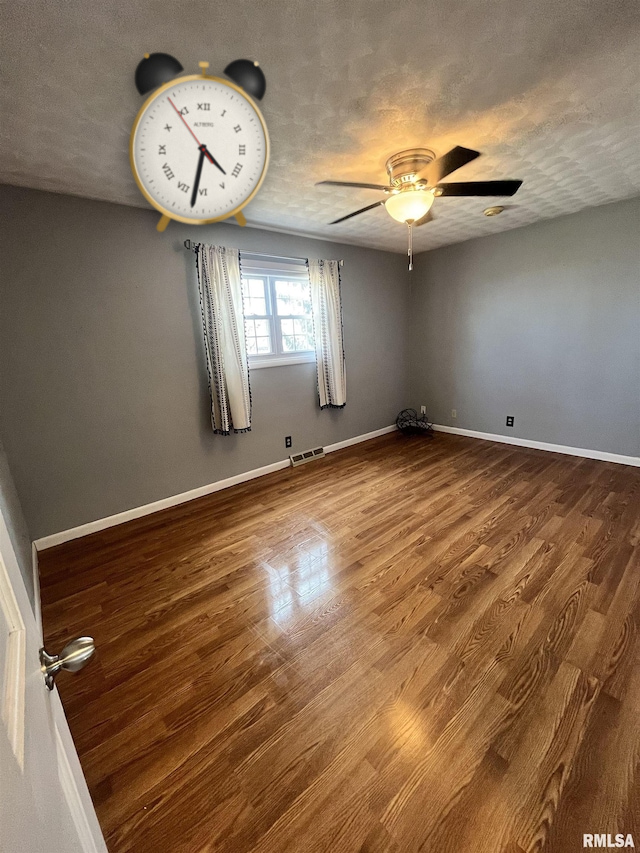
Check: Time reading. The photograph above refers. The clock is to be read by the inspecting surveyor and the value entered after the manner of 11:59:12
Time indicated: 4:31:54
